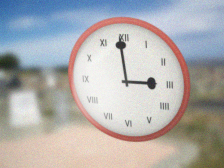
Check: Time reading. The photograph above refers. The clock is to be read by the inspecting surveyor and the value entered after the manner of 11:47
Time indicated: 2:59
